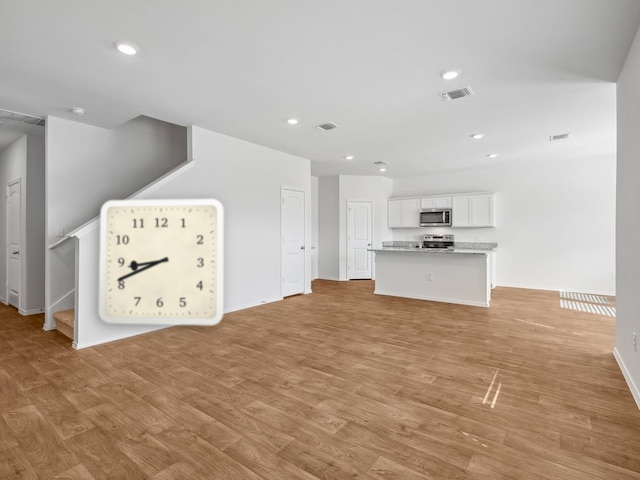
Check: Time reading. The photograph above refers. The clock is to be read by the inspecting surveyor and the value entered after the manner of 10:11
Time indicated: 8:41
